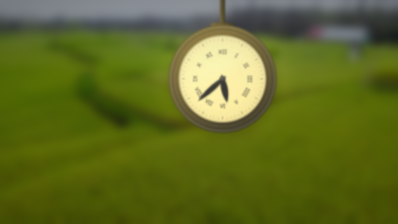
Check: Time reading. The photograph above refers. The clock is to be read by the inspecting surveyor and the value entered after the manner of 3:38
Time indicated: 5:38
